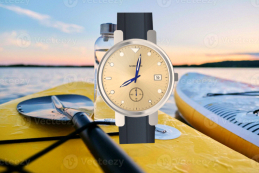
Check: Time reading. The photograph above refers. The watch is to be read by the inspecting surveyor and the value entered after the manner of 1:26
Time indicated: 8:02
